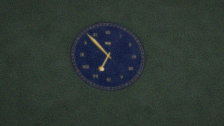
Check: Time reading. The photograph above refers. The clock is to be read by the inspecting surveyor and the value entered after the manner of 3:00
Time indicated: 6:53
